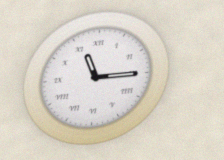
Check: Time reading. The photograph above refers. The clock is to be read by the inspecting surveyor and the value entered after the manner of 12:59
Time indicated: 11:15
